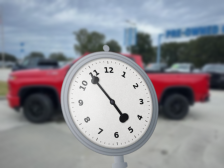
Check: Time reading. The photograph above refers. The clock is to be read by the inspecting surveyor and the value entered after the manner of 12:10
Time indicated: 4:54
